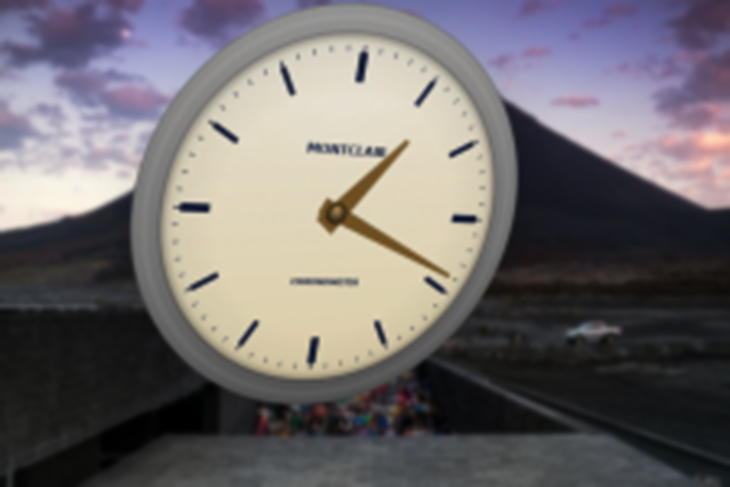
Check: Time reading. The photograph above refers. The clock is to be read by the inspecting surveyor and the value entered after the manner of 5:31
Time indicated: 1:19
